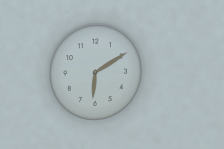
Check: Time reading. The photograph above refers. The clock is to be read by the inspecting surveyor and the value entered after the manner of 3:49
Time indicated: 6:10
